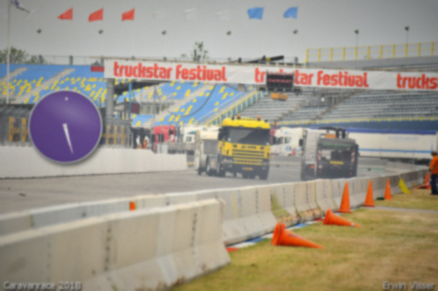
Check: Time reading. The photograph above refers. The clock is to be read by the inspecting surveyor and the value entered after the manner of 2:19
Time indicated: 5:27
